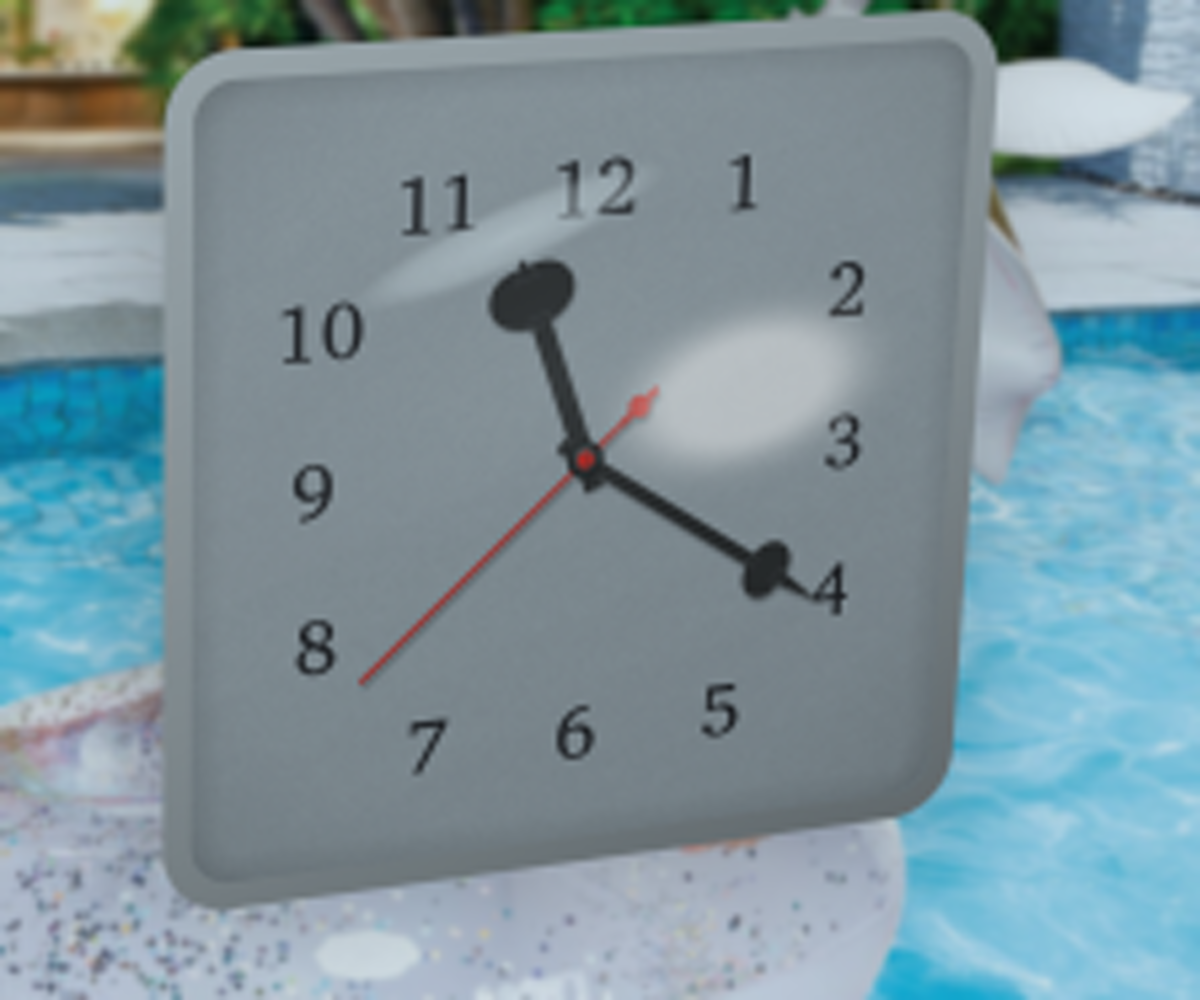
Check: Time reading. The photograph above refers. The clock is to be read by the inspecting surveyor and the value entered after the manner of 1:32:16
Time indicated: 11:20:38
